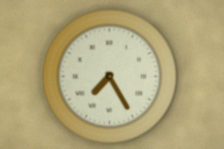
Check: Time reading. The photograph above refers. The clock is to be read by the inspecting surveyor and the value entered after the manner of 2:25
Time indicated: 7:25
